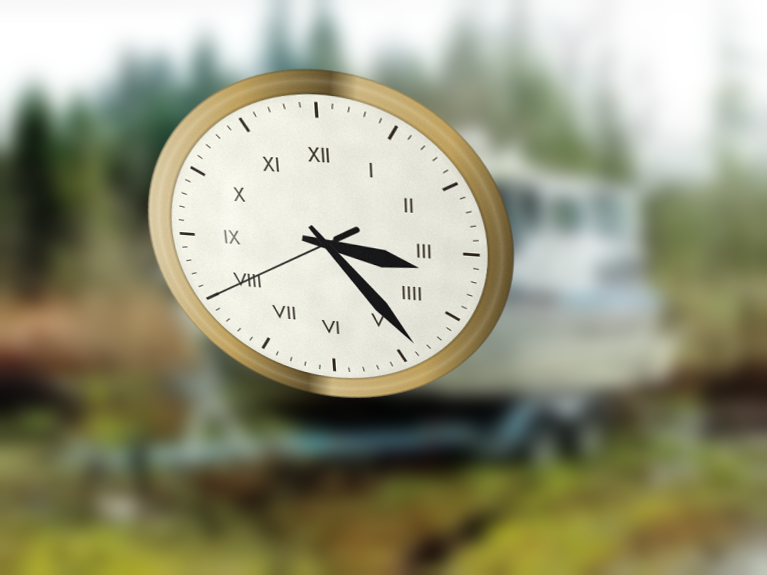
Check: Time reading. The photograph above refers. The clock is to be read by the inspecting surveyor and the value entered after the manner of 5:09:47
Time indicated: 3:23:40
